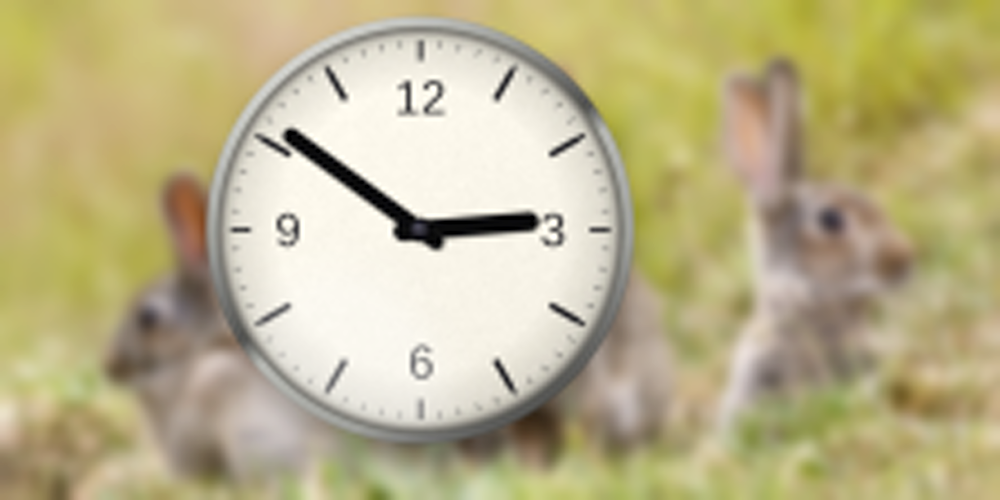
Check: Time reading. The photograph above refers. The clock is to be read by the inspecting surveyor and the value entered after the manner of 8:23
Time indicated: 2:51
